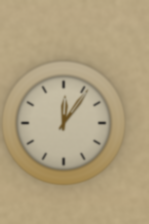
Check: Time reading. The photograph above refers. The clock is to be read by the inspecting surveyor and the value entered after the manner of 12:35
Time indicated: 12:06
